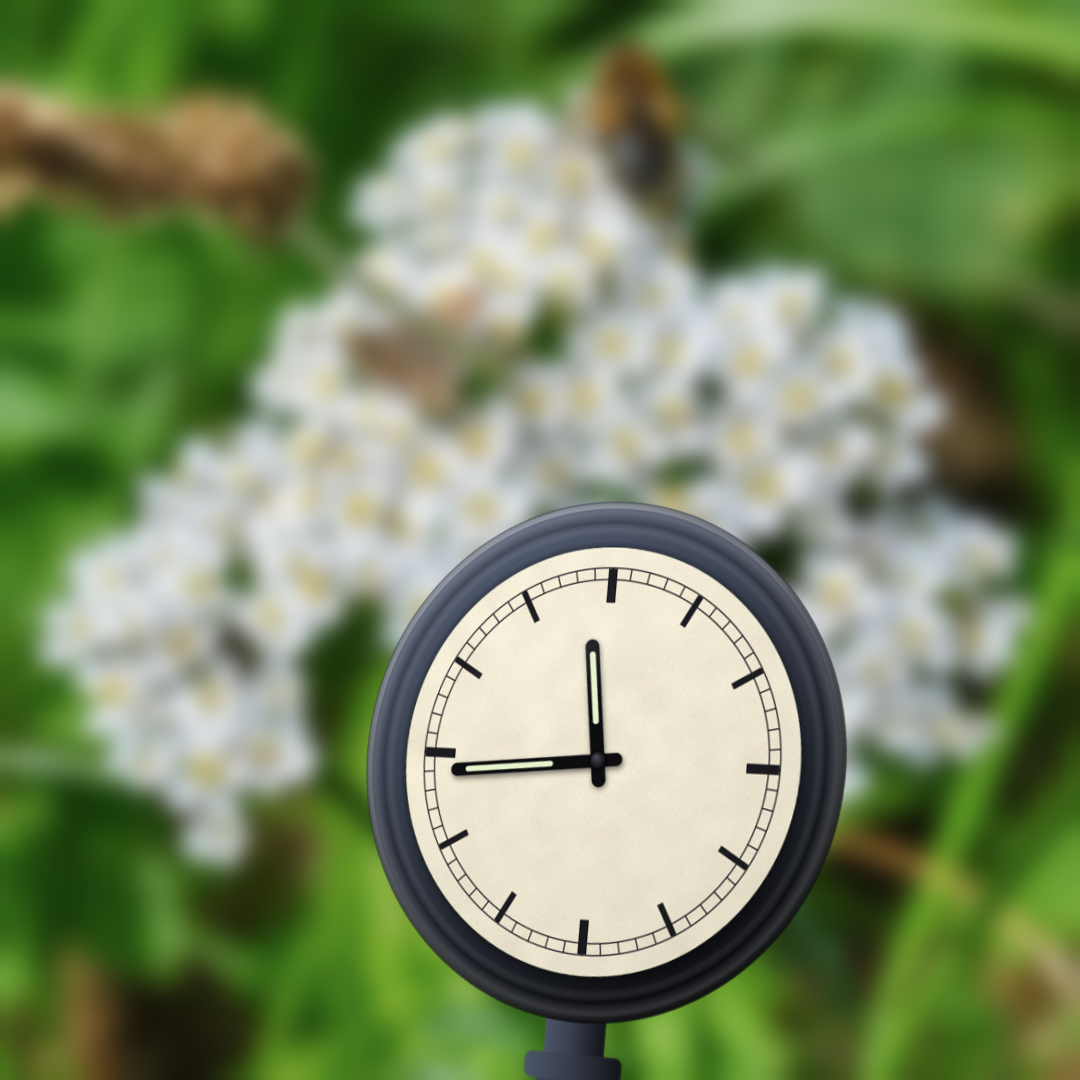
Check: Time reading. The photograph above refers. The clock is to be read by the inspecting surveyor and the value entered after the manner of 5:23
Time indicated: 11:44
